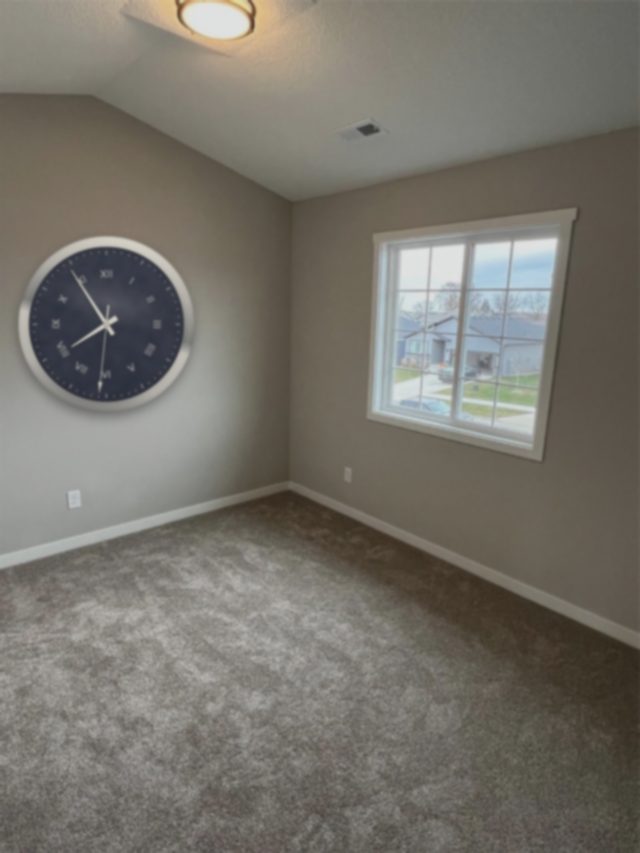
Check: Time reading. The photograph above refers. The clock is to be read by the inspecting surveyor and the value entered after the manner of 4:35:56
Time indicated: 7:54:31
